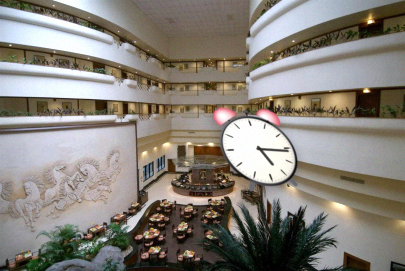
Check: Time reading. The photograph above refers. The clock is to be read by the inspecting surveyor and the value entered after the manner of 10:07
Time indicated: 5:16
